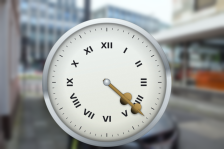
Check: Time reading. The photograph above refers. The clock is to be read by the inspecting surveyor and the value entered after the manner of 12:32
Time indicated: 4:22
